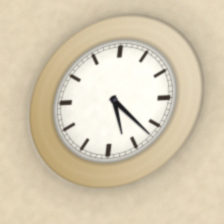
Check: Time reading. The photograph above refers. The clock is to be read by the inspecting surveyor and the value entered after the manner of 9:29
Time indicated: 5:22
